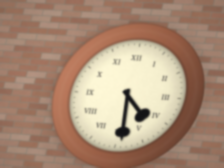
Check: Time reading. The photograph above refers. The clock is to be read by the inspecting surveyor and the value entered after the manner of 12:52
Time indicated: 4:29
